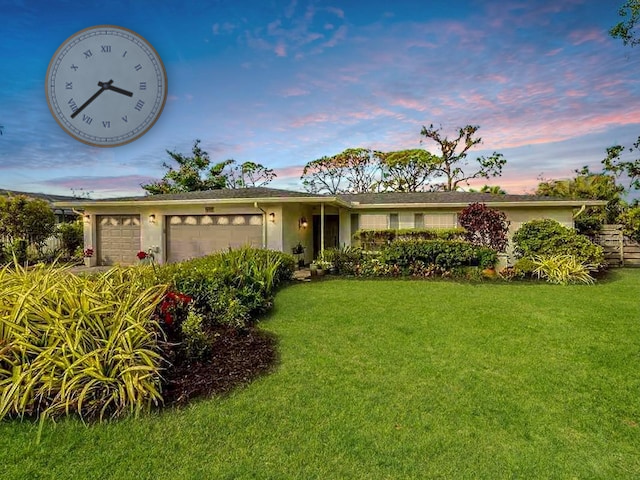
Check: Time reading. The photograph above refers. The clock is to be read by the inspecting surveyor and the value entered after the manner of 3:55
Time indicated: 3:38
